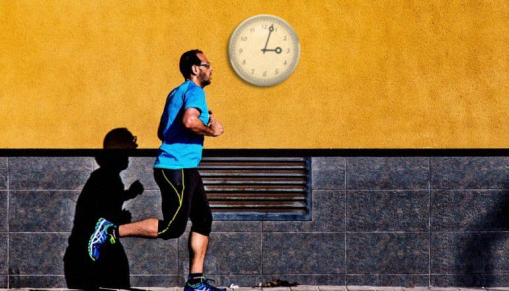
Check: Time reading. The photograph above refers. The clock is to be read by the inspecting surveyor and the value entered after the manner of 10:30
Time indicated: 3:03
